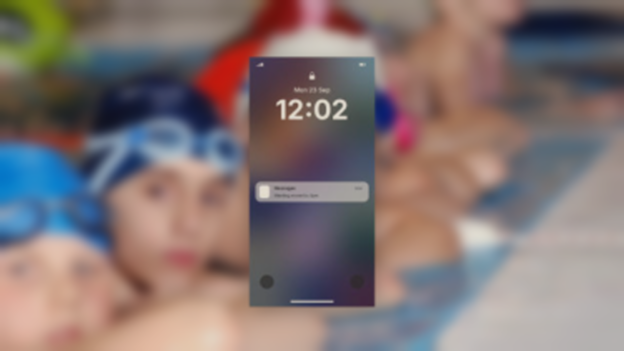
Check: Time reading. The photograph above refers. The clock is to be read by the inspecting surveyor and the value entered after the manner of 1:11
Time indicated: 12:02
